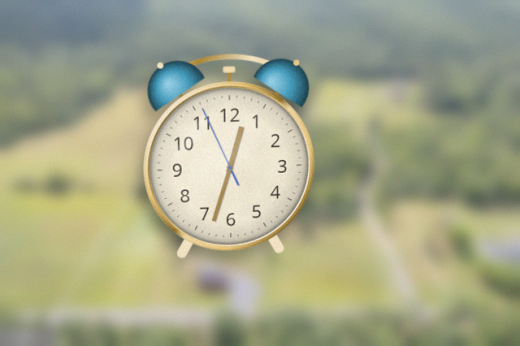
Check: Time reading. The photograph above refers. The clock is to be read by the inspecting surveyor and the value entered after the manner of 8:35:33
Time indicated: 12:32:56
